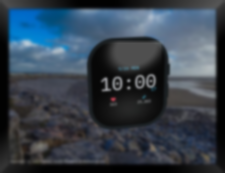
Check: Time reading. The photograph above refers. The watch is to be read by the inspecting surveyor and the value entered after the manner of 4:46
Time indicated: 10:00
